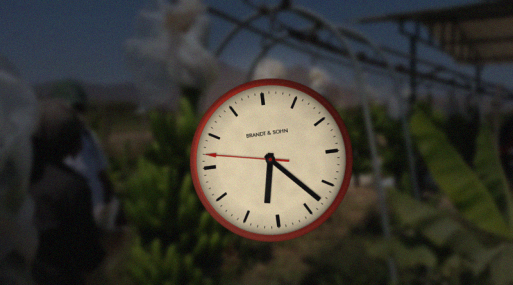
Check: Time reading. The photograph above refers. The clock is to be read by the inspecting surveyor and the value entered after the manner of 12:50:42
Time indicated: 6:22:47
